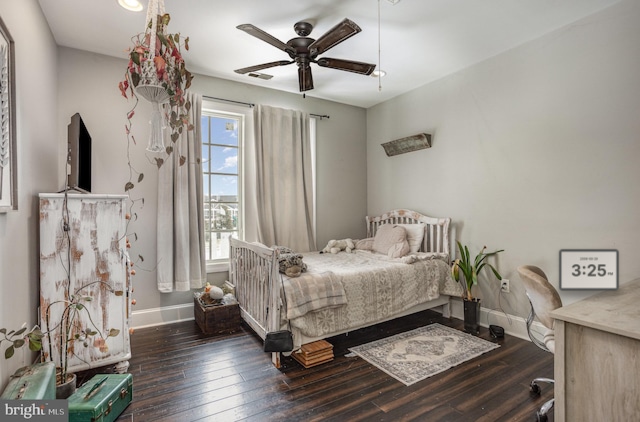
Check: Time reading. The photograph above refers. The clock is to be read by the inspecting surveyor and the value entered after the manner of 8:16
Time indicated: 3:25
